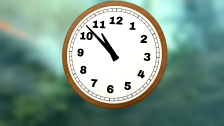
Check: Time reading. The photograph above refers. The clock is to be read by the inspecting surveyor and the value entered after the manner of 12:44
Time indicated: 10:52
